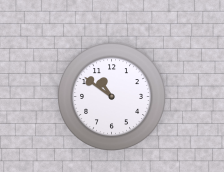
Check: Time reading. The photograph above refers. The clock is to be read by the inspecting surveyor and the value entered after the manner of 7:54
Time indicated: 10:51
